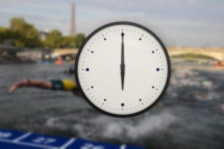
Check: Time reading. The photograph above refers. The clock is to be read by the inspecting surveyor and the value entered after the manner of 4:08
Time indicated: 6:00
